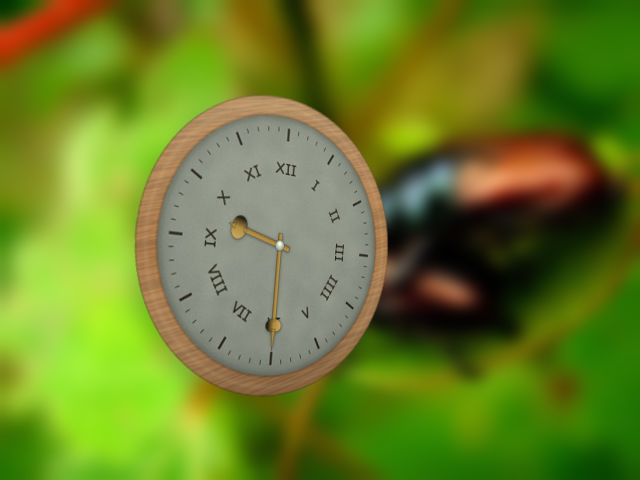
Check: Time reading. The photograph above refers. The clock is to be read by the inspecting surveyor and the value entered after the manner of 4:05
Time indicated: 9:30
